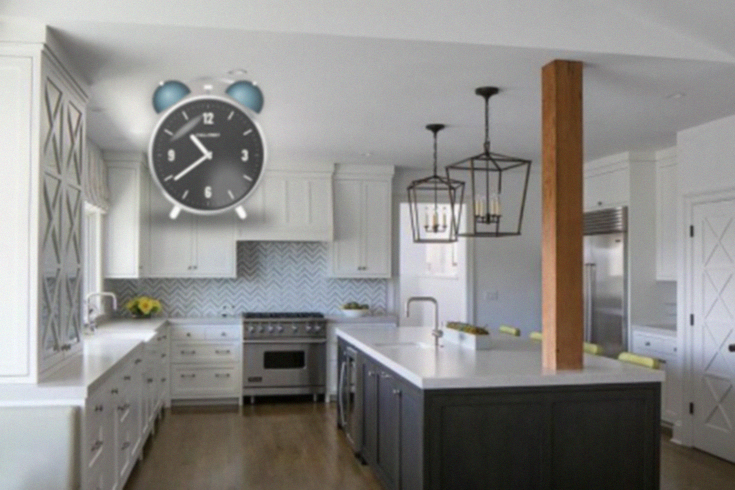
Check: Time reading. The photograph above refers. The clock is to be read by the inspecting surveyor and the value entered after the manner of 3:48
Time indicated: 10:39
